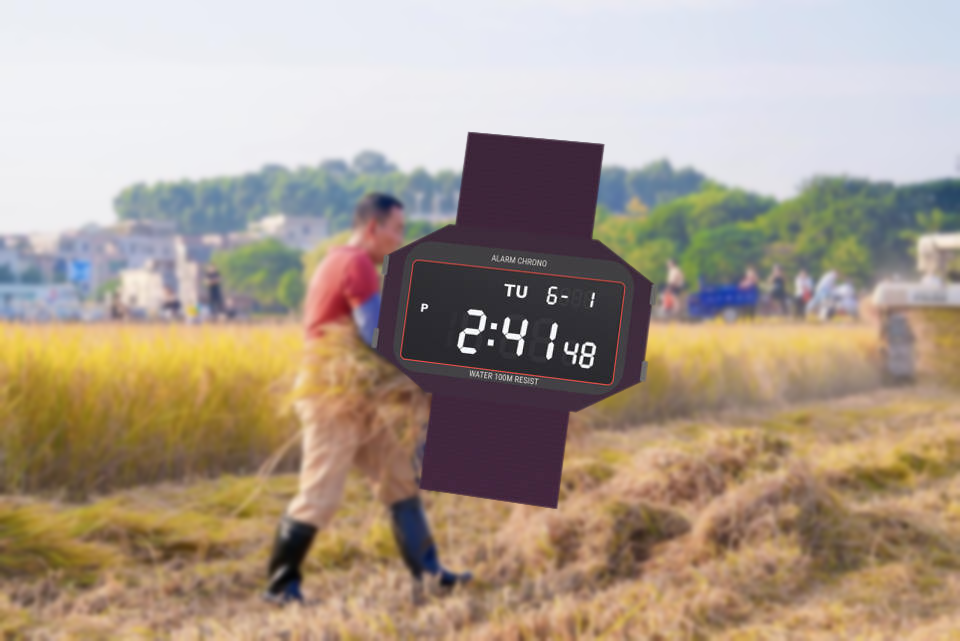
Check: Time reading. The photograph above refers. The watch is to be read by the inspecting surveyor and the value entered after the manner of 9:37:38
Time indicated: 2:41:48
